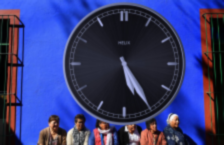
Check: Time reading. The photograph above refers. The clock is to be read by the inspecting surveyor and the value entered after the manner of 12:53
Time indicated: 5:25
